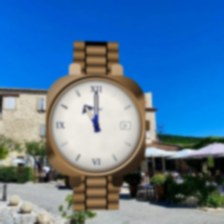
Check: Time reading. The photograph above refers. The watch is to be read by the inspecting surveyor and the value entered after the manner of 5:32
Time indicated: 11:00
